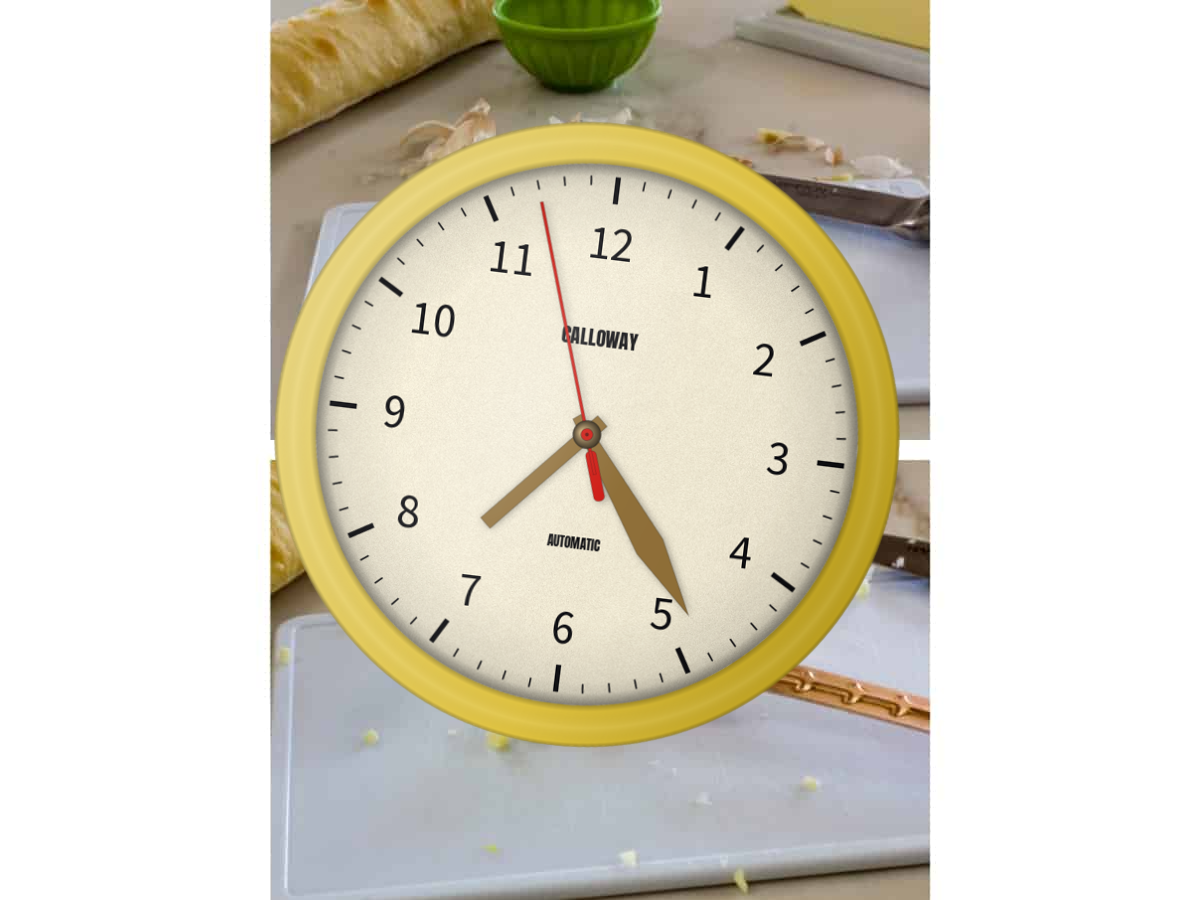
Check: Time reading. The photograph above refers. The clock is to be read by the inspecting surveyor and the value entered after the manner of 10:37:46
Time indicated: 7:23:57
